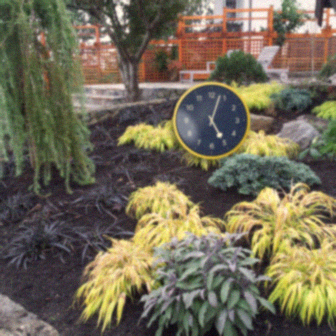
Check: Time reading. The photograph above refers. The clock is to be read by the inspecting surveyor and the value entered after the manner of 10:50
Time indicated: 5:03
